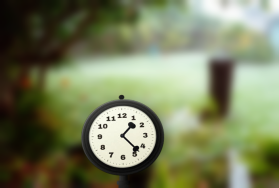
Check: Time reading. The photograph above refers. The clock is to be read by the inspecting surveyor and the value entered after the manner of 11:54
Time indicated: 1:23
